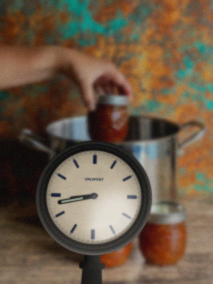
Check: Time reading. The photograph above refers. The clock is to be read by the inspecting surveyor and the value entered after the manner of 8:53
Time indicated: 8:43
